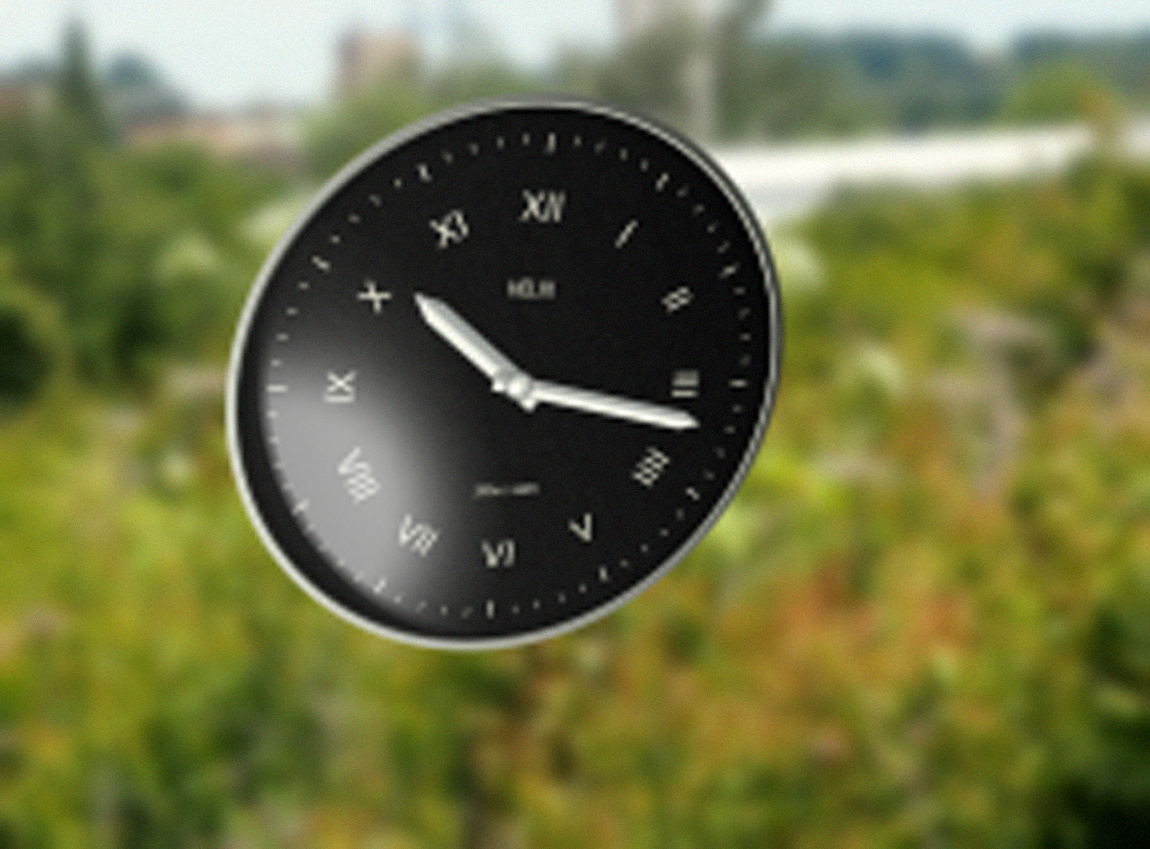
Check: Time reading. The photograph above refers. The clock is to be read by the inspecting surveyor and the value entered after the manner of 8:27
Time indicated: 10:17
